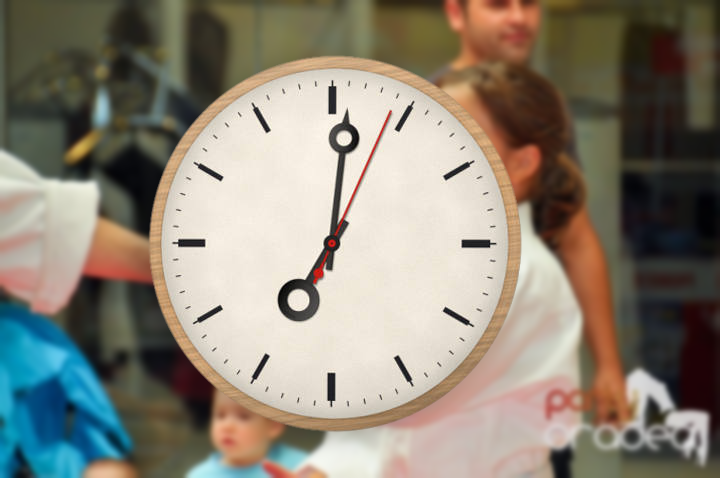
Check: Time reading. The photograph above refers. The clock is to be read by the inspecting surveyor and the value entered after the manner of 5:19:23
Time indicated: 7:01:04
